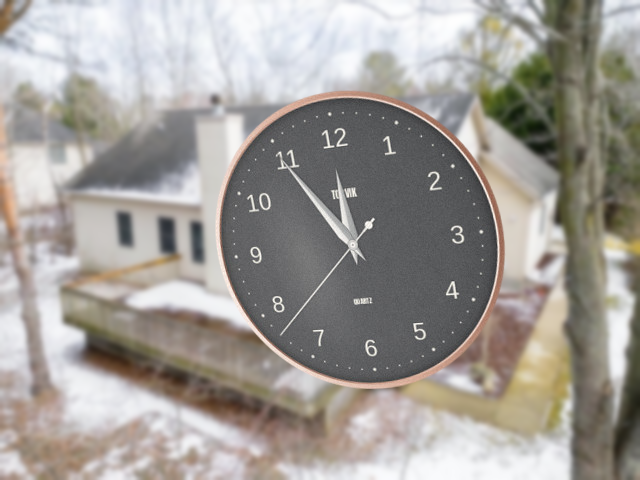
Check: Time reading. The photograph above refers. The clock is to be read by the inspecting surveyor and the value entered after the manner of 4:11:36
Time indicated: 11:54:38
